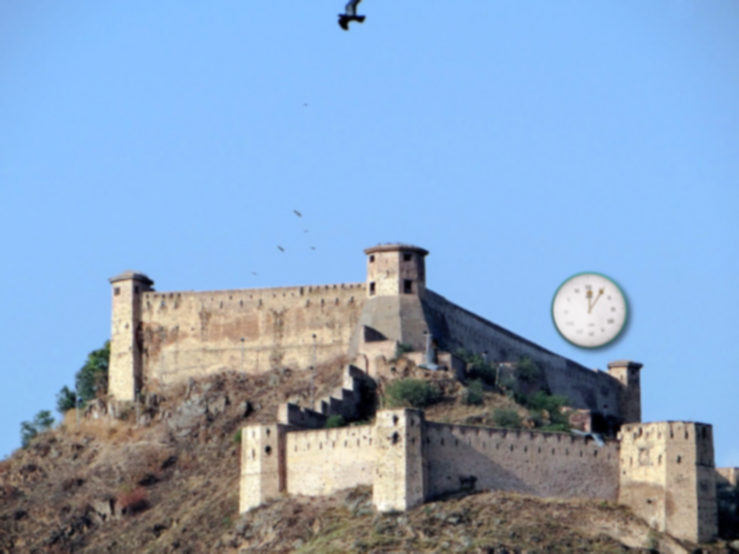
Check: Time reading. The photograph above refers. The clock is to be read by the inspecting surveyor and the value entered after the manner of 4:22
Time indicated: 12:06
